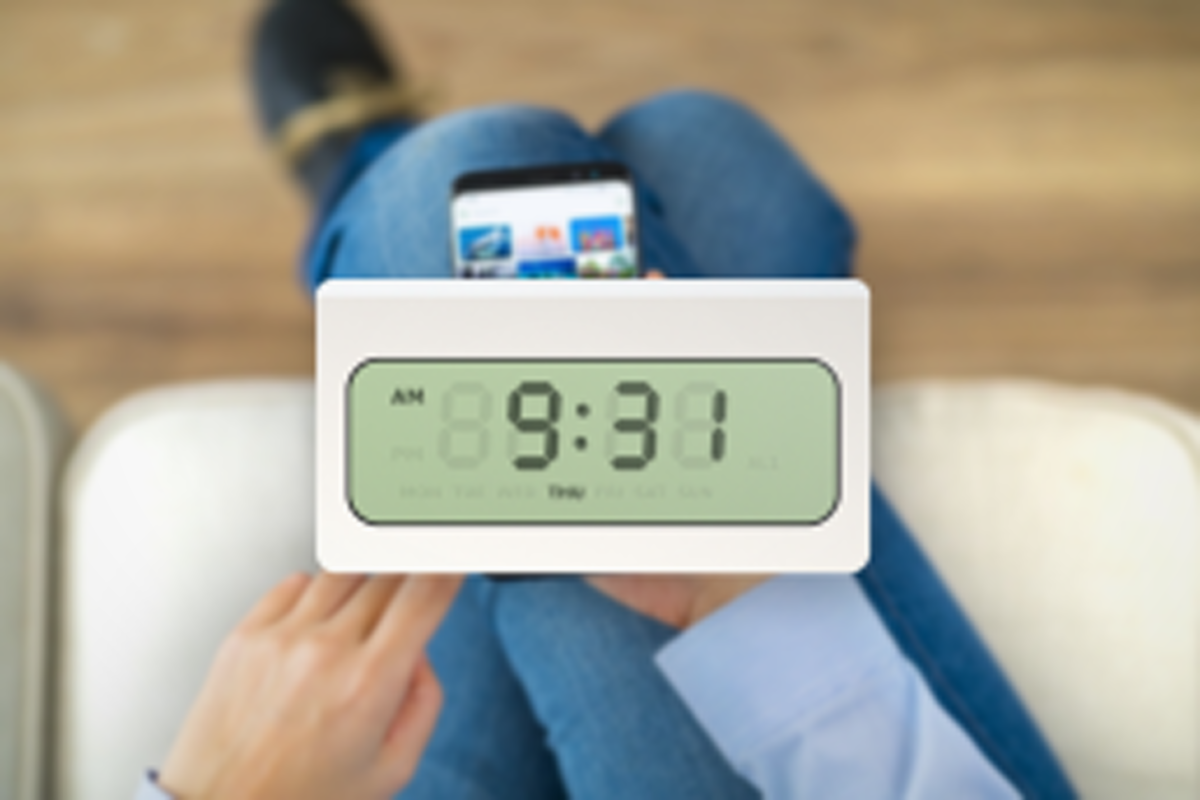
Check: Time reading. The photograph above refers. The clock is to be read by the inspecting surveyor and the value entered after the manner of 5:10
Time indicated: 9:31
